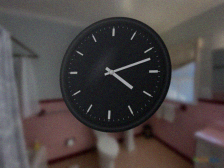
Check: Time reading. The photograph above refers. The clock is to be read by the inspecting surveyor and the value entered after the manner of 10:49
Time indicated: 4:12
